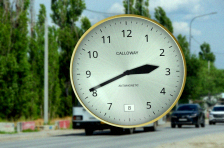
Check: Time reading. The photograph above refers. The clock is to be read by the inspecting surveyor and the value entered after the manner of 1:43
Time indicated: 2:41
